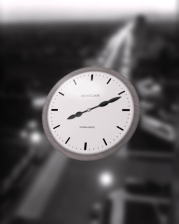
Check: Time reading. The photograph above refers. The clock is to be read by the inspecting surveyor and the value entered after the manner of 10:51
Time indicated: 8:11
